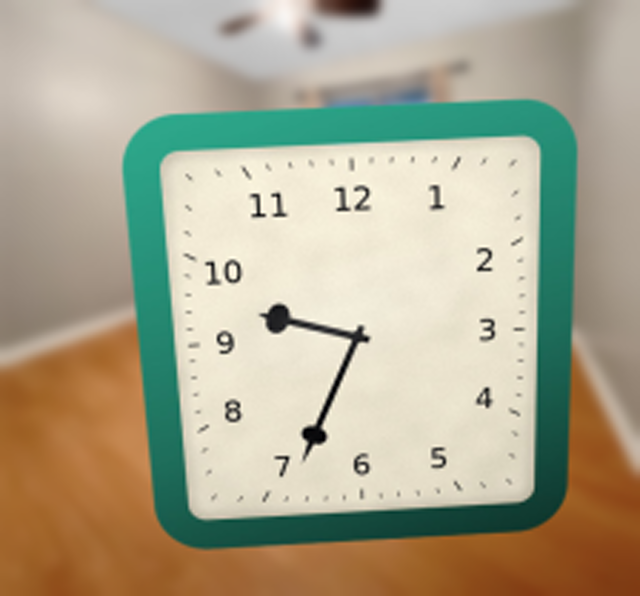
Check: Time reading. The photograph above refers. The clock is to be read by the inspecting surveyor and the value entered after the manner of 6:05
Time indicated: 9:34
